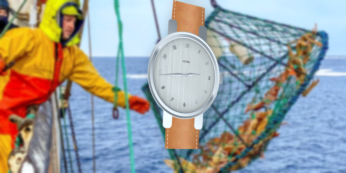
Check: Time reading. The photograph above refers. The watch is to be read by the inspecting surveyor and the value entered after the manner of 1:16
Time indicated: 2:44
